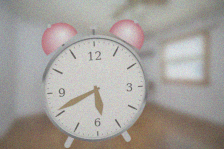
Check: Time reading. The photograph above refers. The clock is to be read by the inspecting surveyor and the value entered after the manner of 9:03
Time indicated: 5:41
